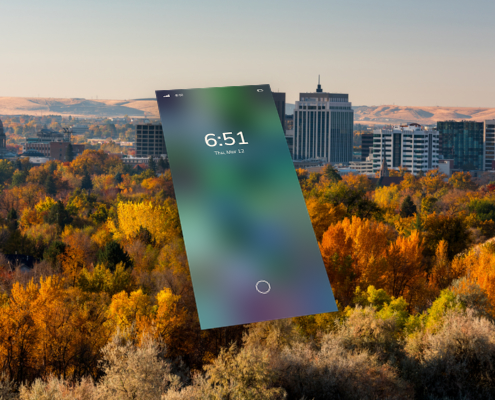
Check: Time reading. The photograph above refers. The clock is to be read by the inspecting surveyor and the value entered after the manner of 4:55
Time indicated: 6:51
